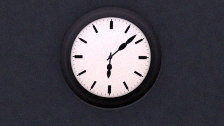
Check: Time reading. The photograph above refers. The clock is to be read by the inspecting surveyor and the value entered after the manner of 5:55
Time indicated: 6:08
